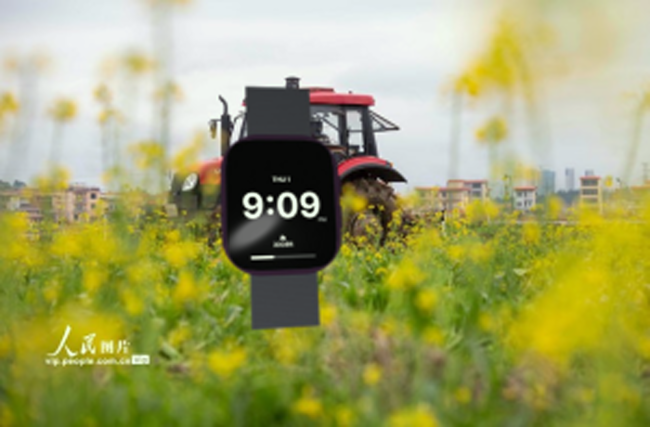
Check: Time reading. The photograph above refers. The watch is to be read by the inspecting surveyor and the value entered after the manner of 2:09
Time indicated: 9:09
